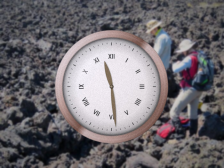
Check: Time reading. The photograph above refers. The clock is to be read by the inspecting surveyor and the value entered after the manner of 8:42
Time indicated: 11:29
